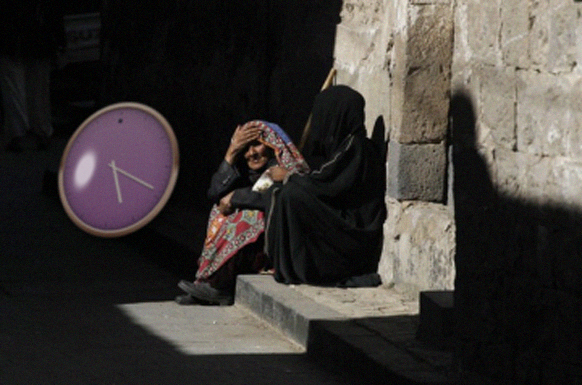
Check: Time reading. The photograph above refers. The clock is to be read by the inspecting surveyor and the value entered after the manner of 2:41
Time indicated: 5:19
